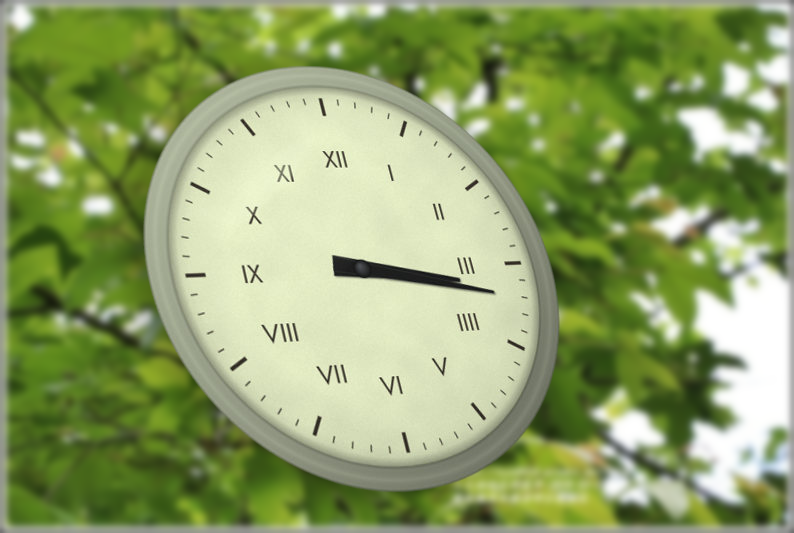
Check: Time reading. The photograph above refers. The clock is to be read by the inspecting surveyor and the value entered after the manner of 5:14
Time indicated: 3:17
